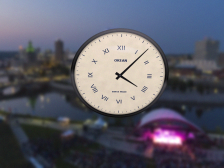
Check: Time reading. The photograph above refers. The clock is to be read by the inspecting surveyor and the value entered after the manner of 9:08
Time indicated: 4:07
